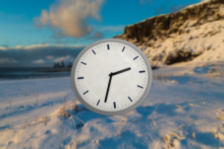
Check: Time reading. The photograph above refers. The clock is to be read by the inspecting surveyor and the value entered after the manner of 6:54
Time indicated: 2:33
